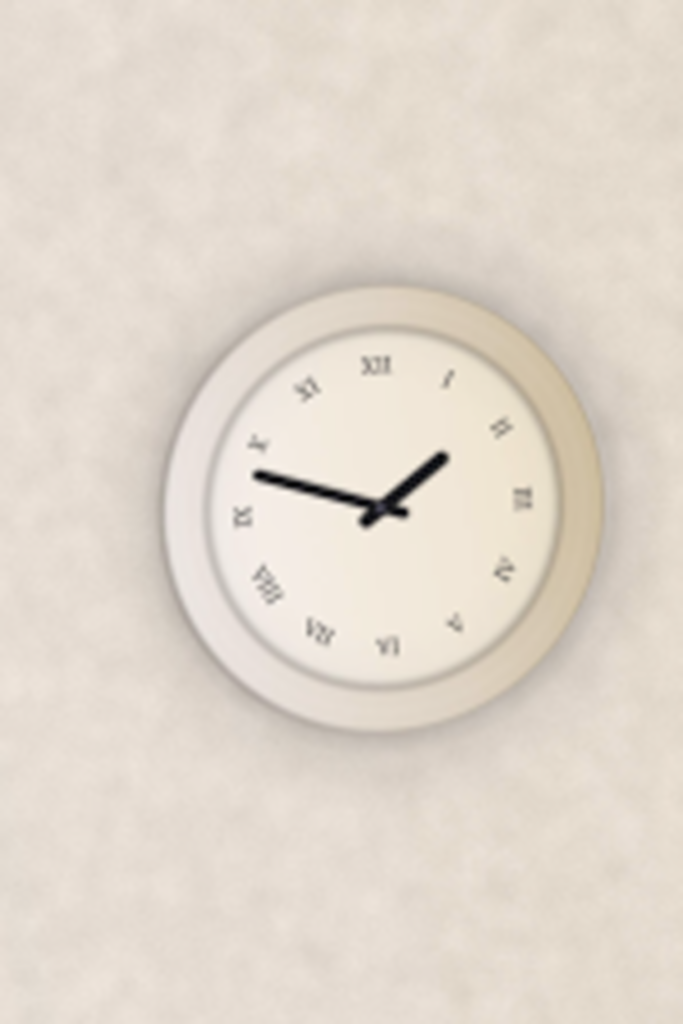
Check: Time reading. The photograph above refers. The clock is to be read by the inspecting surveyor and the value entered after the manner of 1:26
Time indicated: 1:48
